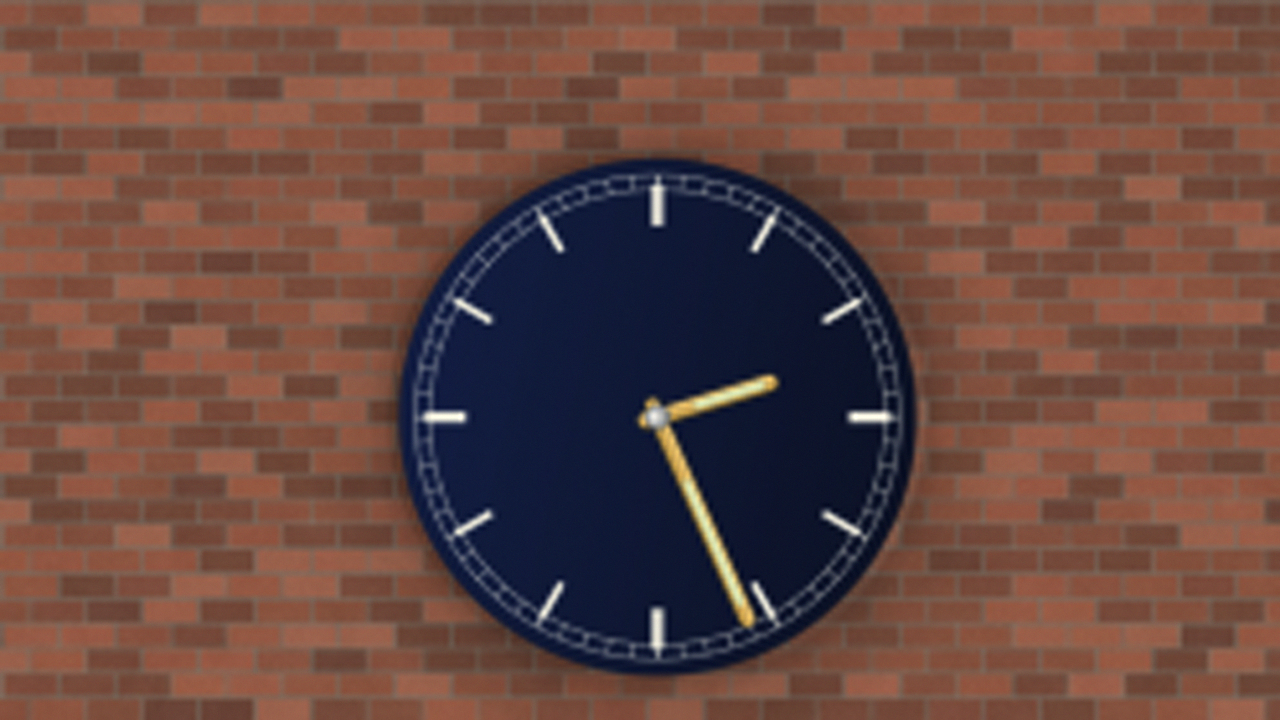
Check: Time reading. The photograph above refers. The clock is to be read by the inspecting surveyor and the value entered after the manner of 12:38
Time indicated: 2:26
